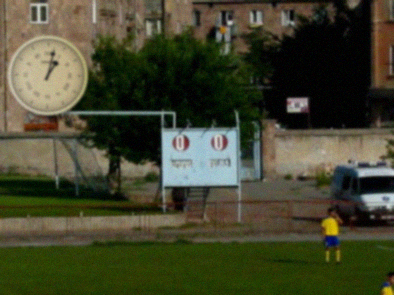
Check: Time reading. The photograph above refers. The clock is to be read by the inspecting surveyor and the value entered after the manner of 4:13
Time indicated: 1:02
